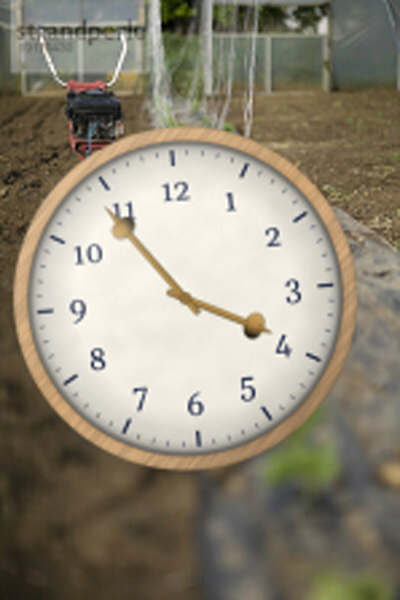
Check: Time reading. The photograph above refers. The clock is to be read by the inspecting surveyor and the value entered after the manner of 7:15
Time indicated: 3:54
